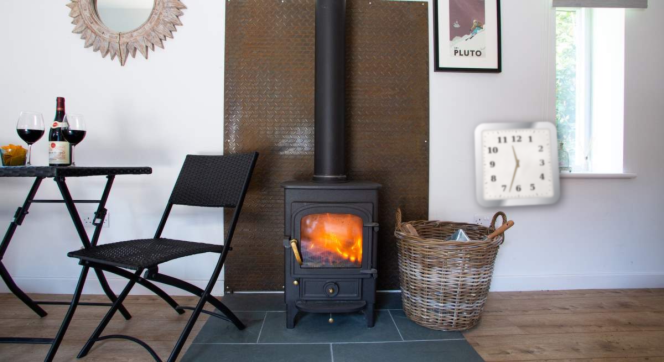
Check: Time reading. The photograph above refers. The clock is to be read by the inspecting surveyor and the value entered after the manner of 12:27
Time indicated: 11:33
